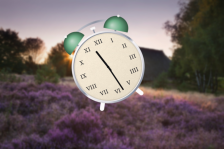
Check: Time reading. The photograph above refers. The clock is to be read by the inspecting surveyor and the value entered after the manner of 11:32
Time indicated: 11:28
